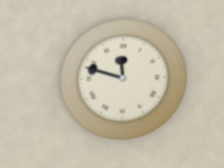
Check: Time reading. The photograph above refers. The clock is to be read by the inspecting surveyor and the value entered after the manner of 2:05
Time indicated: 11:48
